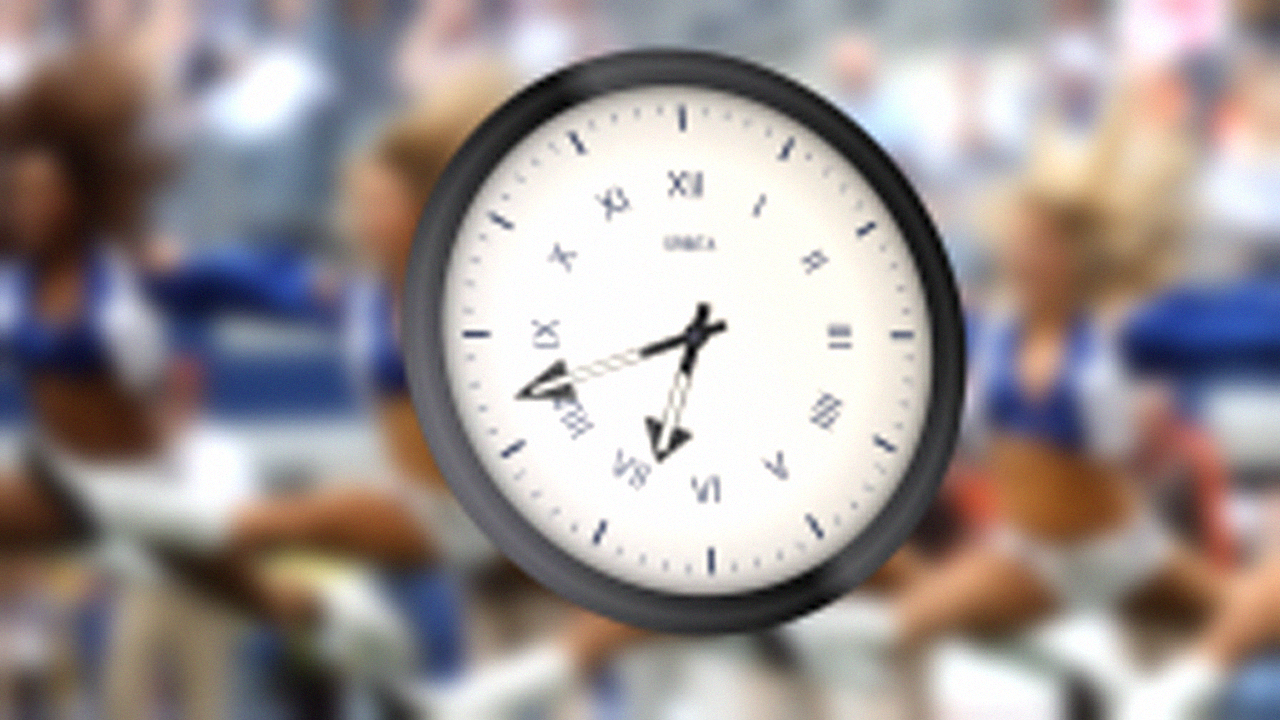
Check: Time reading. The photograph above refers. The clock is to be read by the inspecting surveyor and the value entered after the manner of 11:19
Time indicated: 6:42
